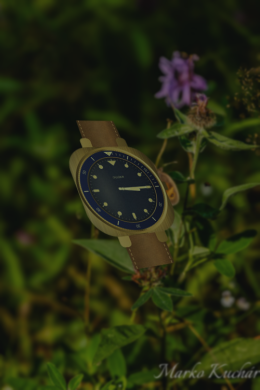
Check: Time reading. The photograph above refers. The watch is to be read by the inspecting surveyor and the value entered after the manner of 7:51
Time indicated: 3:15
